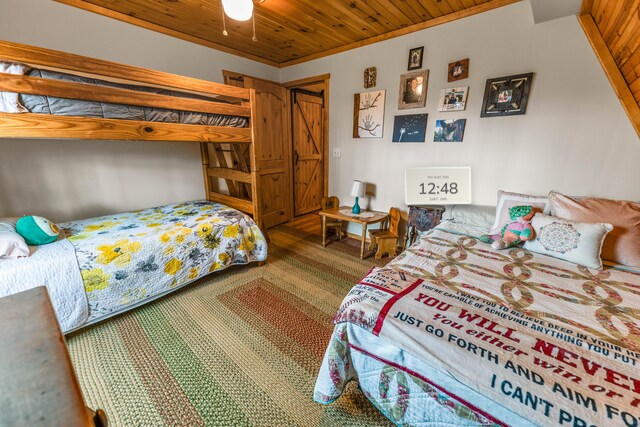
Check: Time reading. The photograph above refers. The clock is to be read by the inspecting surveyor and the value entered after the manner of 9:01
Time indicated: 12:48
